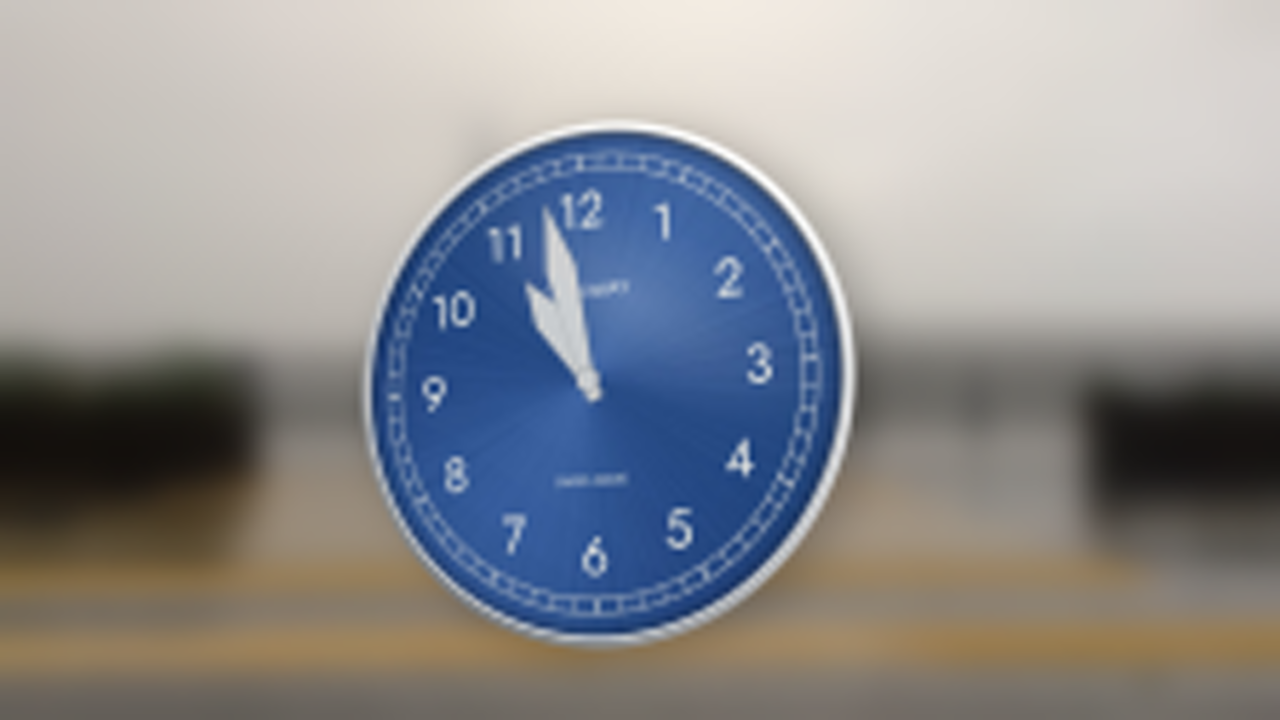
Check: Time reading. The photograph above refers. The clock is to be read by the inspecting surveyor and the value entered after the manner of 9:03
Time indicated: 10:58
